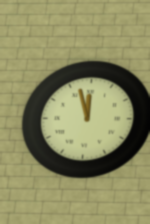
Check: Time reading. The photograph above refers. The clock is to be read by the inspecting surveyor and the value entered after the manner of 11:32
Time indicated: 11:57
